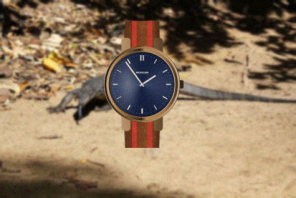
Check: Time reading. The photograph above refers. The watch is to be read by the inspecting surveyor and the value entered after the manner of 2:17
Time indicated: 1:54
